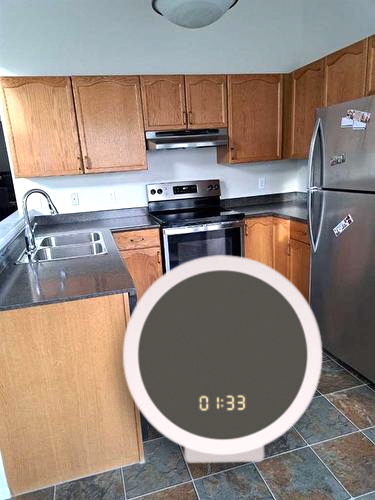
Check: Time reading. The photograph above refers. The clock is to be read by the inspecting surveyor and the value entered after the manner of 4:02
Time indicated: 1:33
